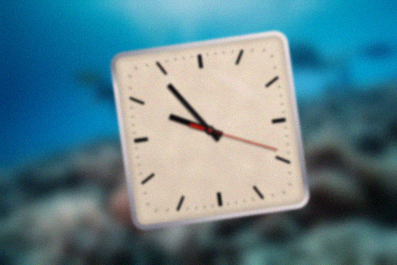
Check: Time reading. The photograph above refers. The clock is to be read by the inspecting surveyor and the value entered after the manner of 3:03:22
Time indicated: 9:54:19
